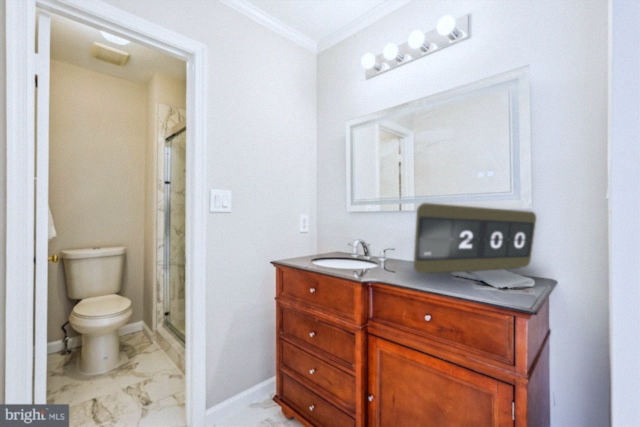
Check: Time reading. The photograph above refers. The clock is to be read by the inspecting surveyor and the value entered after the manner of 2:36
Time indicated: 2:00
